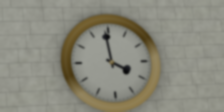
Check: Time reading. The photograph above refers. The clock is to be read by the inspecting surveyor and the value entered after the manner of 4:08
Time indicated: 3:59
